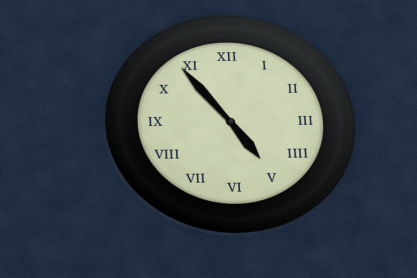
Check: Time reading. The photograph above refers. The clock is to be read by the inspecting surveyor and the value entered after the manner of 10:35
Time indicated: 4:54
